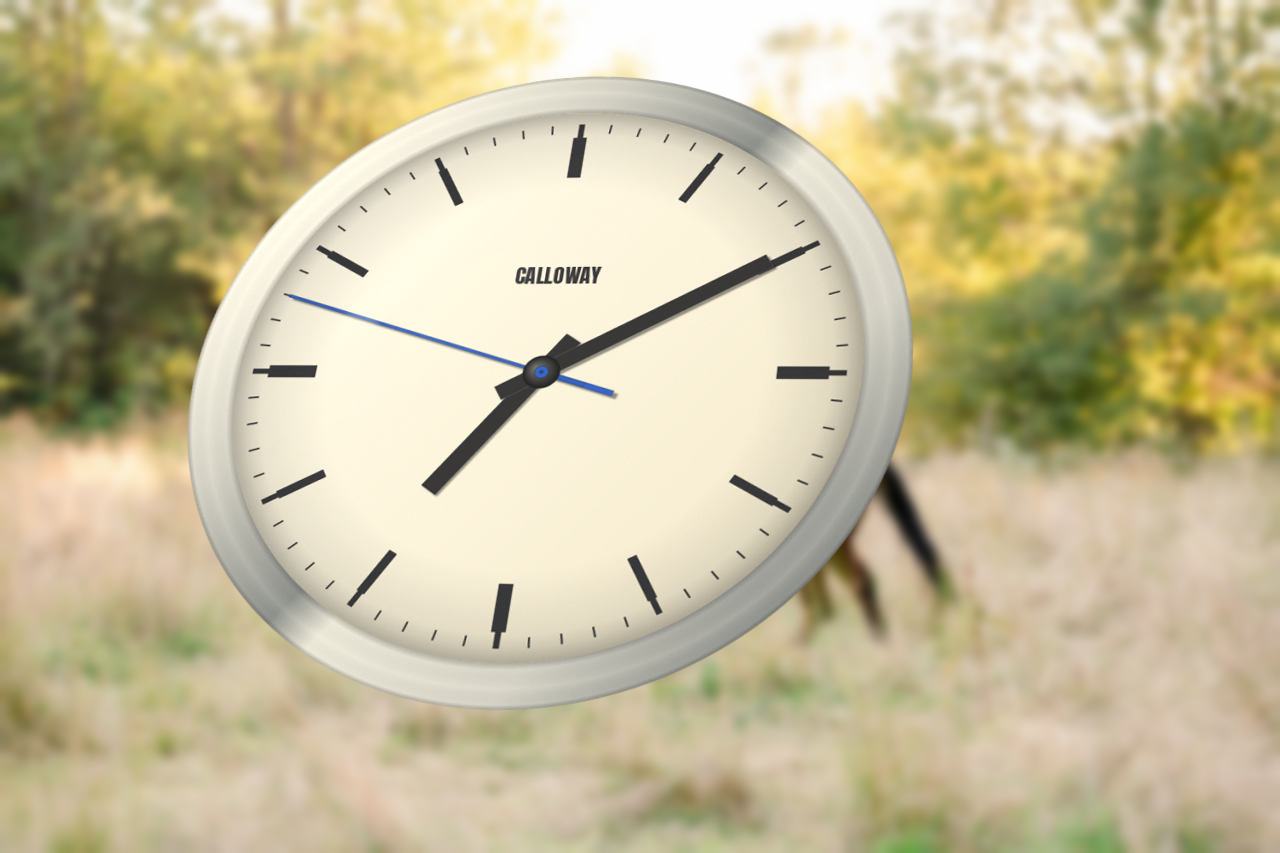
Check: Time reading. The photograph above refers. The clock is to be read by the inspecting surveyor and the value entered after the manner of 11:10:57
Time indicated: 7:09:48
